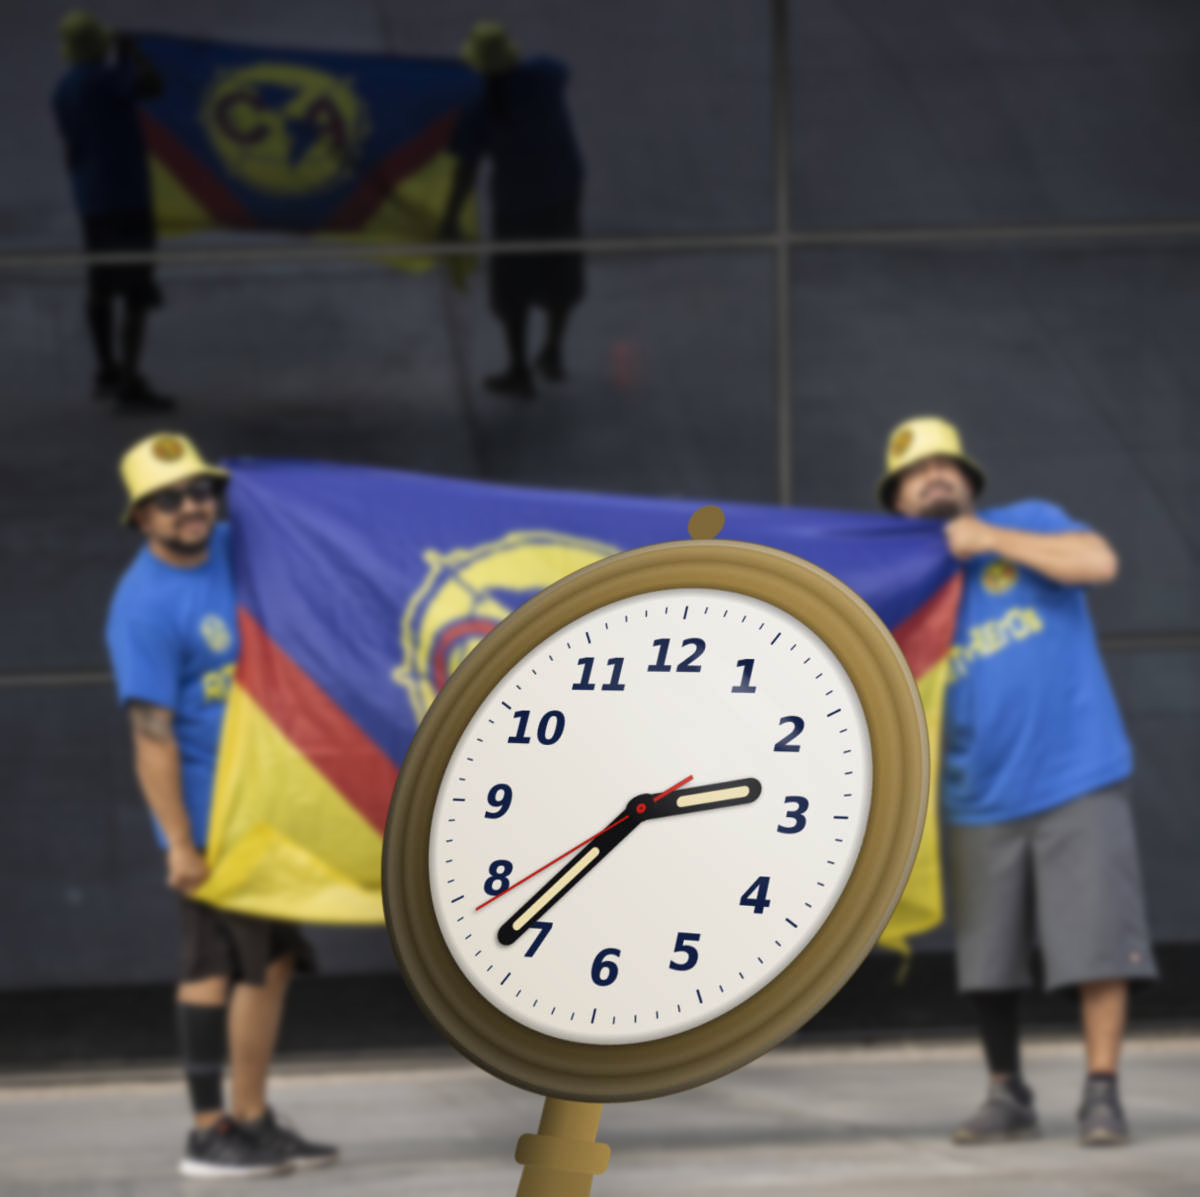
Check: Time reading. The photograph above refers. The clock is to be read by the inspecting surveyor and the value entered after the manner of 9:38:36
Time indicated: 2:36:39
